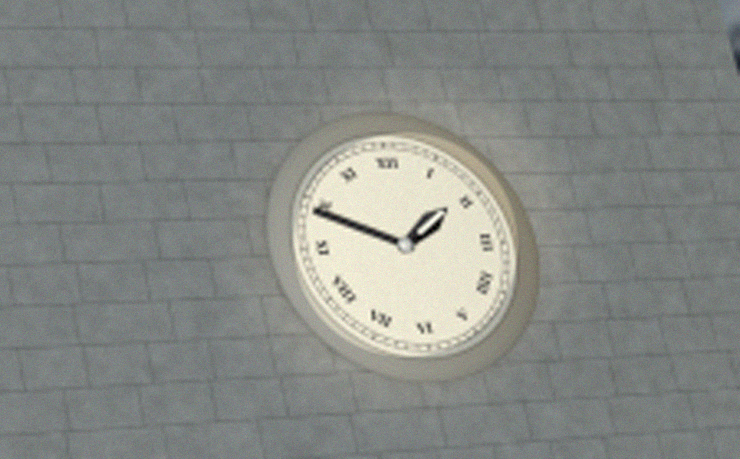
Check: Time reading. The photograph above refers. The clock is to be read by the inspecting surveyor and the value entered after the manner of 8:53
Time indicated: 1:49
